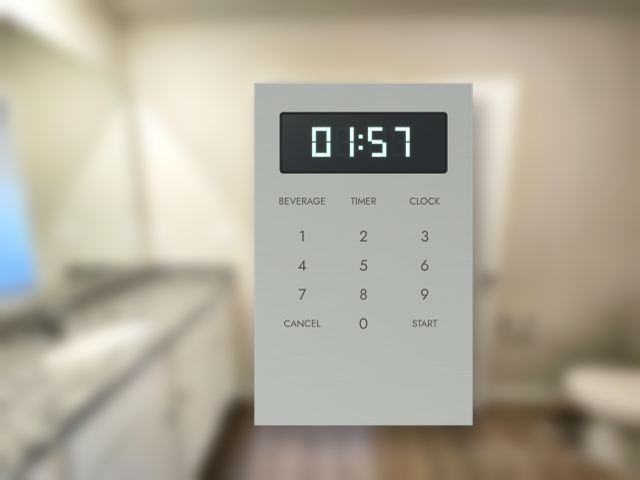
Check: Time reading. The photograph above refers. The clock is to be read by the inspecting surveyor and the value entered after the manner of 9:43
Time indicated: 1:57
